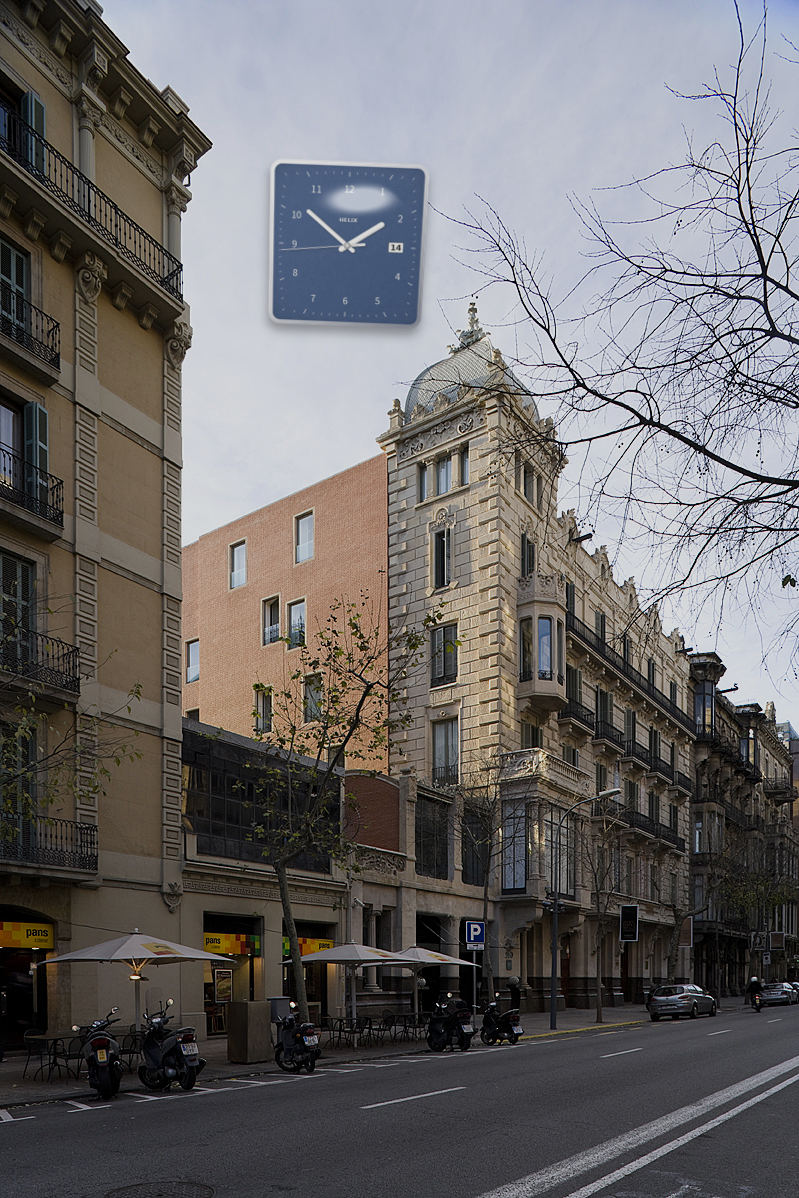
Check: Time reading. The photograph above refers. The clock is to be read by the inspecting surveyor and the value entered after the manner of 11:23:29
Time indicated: 1:51:44
